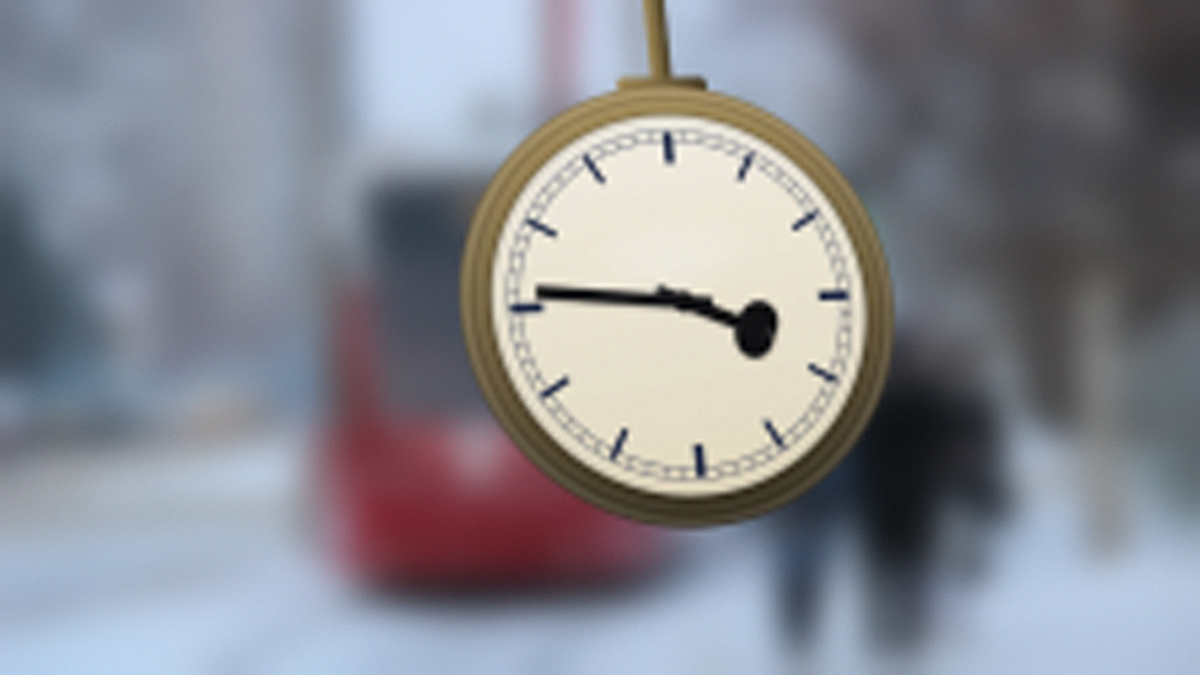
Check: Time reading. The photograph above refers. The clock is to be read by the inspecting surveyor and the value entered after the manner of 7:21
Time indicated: 3:46
